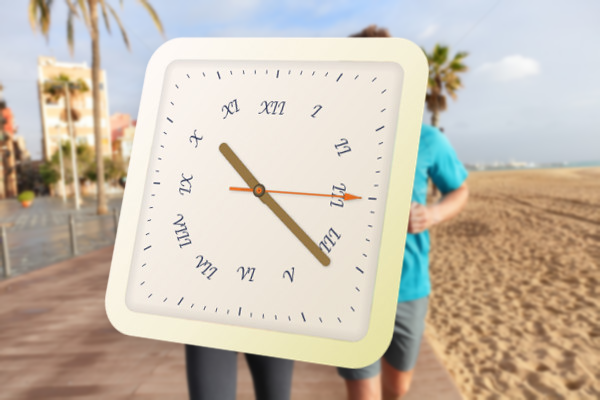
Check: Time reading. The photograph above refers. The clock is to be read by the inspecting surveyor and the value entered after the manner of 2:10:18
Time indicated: 10:21:15
